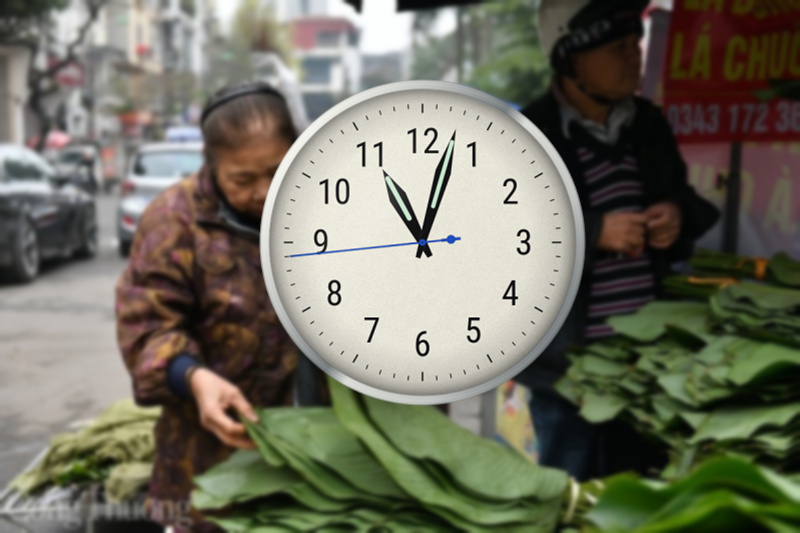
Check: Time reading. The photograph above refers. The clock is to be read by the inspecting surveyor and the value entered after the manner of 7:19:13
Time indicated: 11:02:44
